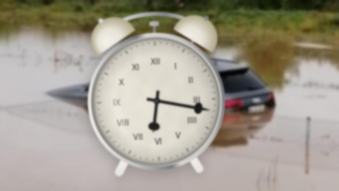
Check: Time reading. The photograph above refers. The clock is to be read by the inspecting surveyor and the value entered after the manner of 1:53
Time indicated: 6:17
